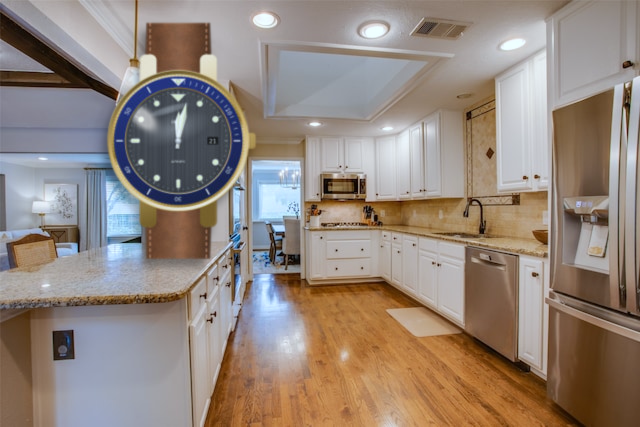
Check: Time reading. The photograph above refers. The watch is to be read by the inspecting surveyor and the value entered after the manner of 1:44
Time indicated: 12:02
